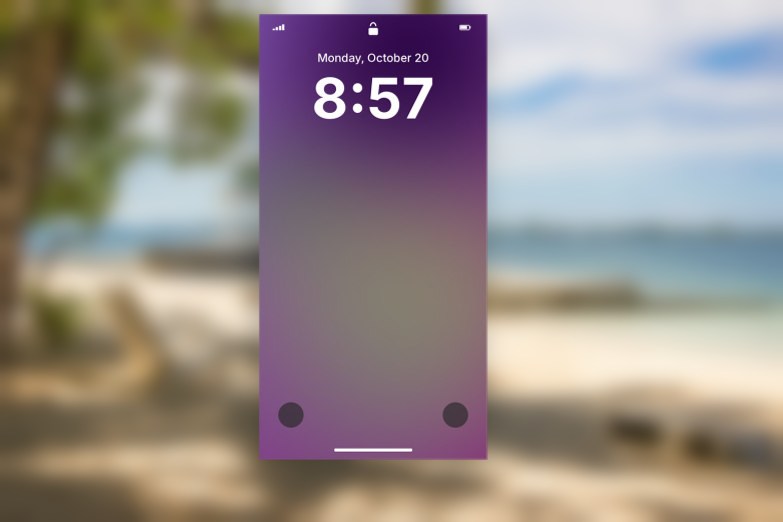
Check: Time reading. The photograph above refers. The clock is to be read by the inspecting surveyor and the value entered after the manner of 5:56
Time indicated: 8:57
